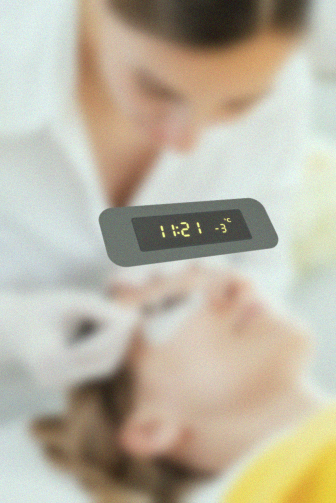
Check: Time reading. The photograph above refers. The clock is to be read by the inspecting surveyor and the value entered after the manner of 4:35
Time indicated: 11:21
